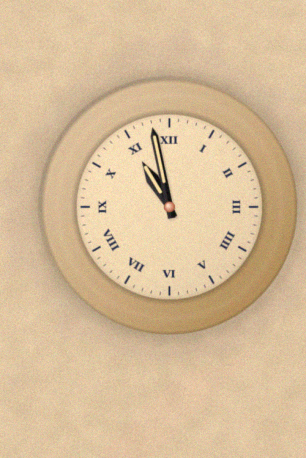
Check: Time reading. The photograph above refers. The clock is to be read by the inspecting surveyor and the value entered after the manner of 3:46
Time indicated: 10:58
